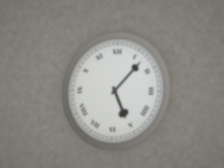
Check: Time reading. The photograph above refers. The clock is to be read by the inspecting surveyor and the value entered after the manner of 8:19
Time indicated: 5:07
